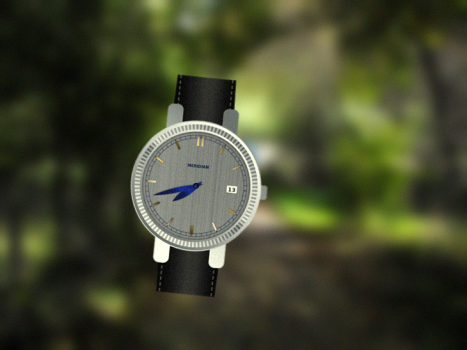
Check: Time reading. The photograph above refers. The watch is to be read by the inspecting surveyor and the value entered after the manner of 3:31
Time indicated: 7:42
